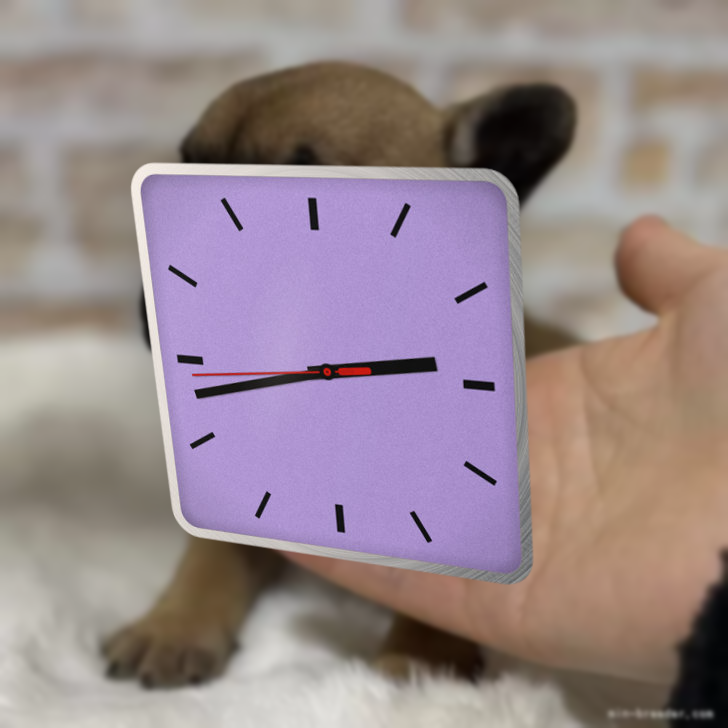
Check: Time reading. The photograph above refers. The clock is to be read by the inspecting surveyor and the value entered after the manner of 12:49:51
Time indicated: 2:42:44
